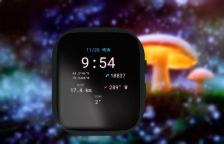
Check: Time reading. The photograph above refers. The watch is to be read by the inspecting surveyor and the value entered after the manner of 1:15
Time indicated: 9:54
